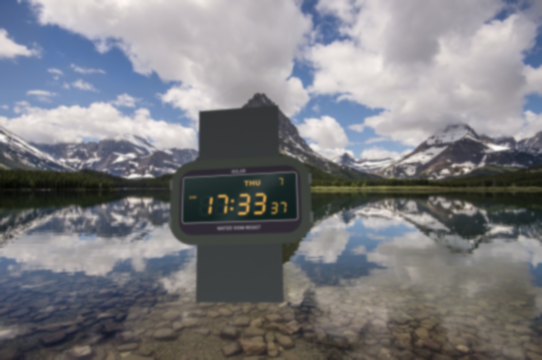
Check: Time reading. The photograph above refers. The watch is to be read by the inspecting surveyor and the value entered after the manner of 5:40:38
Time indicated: 17:33:37
